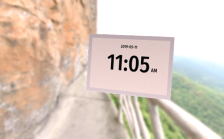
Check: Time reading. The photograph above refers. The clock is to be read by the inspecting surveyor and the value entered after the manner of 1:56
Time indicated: 11:05
